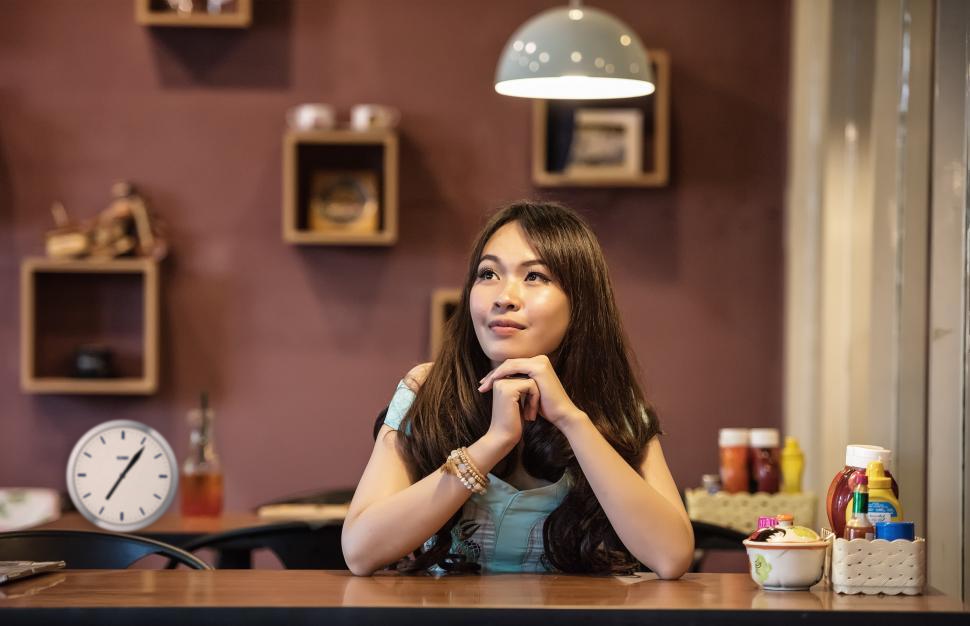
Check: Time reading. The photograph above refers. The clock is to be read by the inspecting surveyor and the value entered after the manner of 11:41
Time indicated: 7:06
